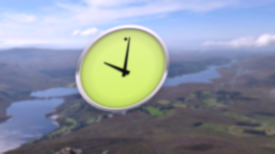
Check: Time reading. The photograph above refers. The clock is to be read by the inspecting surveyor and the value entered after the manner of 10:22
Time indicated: 10:01
